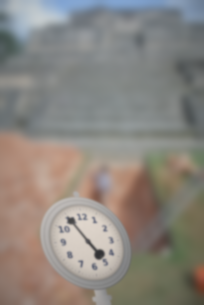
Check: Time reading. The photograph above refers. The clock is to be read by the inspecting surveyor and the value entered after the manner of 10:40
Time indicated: 4:55
